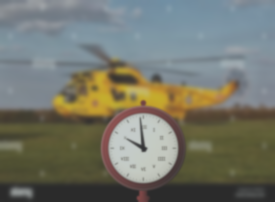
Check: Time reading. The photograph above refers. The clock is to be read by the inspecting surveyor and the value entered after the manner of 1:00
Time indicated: 9:59
